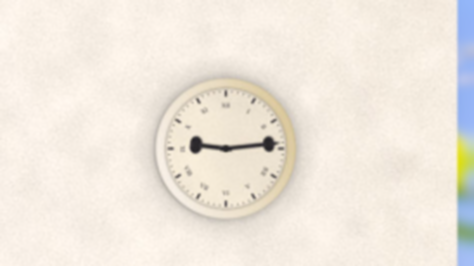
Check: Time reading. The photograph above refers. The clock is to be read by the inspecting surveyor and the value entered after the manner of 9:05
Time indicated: 9:14
